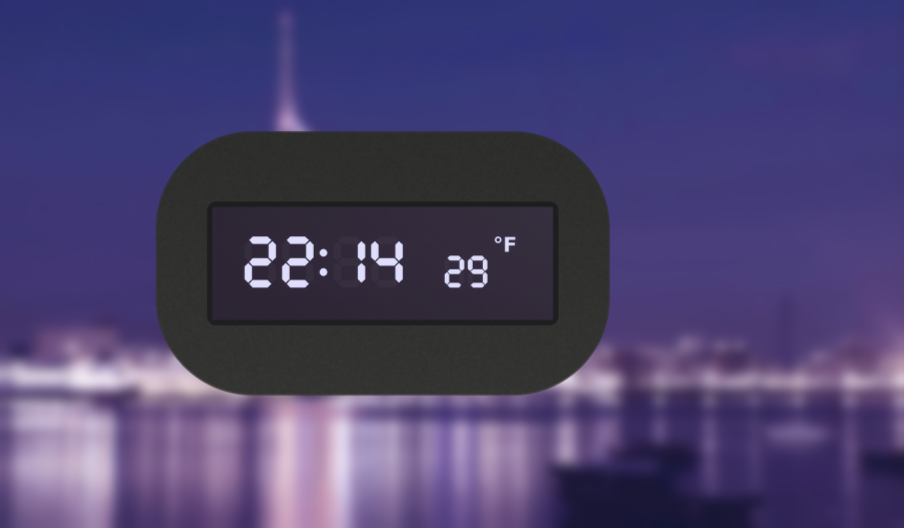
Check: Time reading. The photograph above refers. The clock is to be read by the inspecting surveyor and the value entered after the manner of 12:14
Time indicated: 22:14
